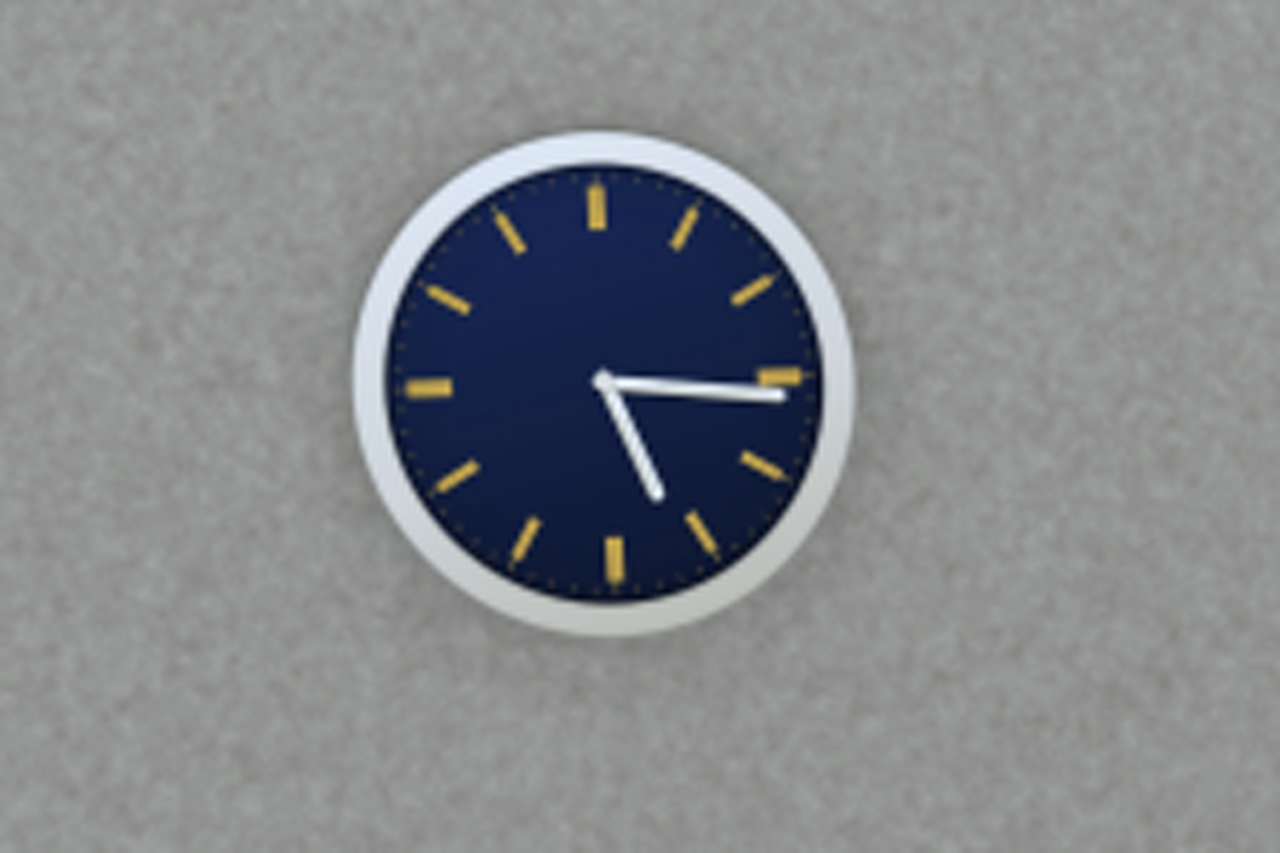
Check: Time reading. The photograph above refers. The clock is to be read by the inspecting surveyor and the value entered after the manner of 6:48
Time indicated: 5:16
